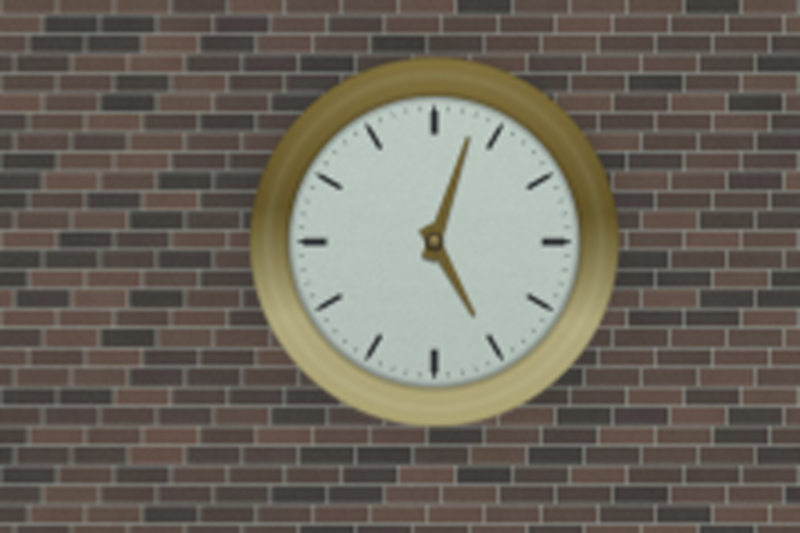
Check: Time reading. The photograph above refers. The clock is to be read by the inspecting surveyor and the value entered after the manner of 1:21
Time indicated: 5:03
